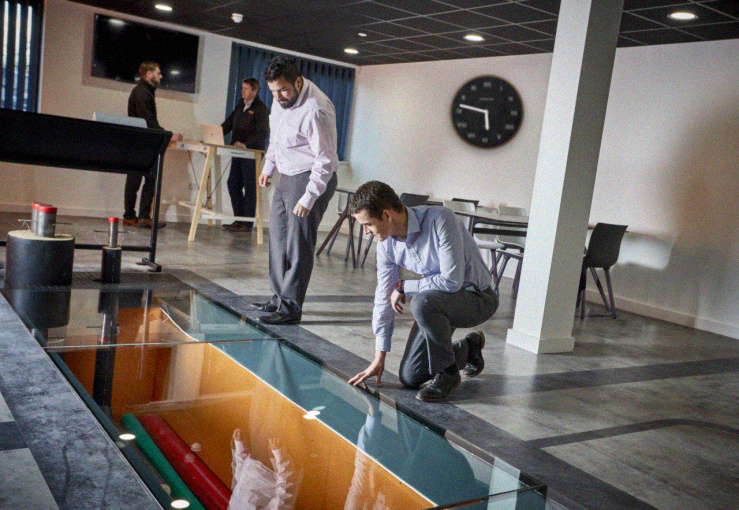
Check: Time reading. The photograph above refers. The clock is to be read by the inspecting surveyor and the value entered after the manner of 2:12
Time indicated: 5:47
